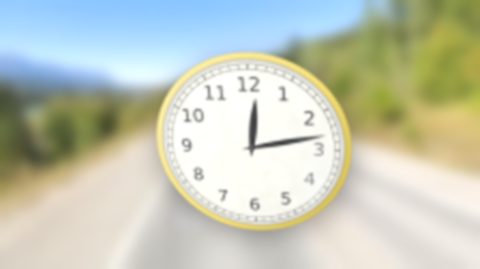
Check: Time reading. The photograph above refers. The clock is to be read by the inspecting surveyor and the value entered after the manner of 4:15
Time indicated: 12:13
